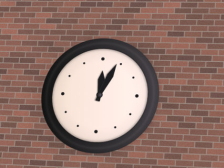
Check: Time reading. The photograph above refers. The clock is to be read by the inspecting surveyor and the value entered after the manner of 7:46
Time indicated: 12:04
